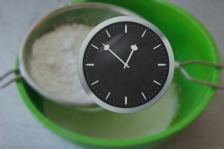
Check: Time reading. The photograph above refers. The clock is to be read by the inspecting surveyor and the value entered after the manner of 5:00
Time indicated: 12:52
